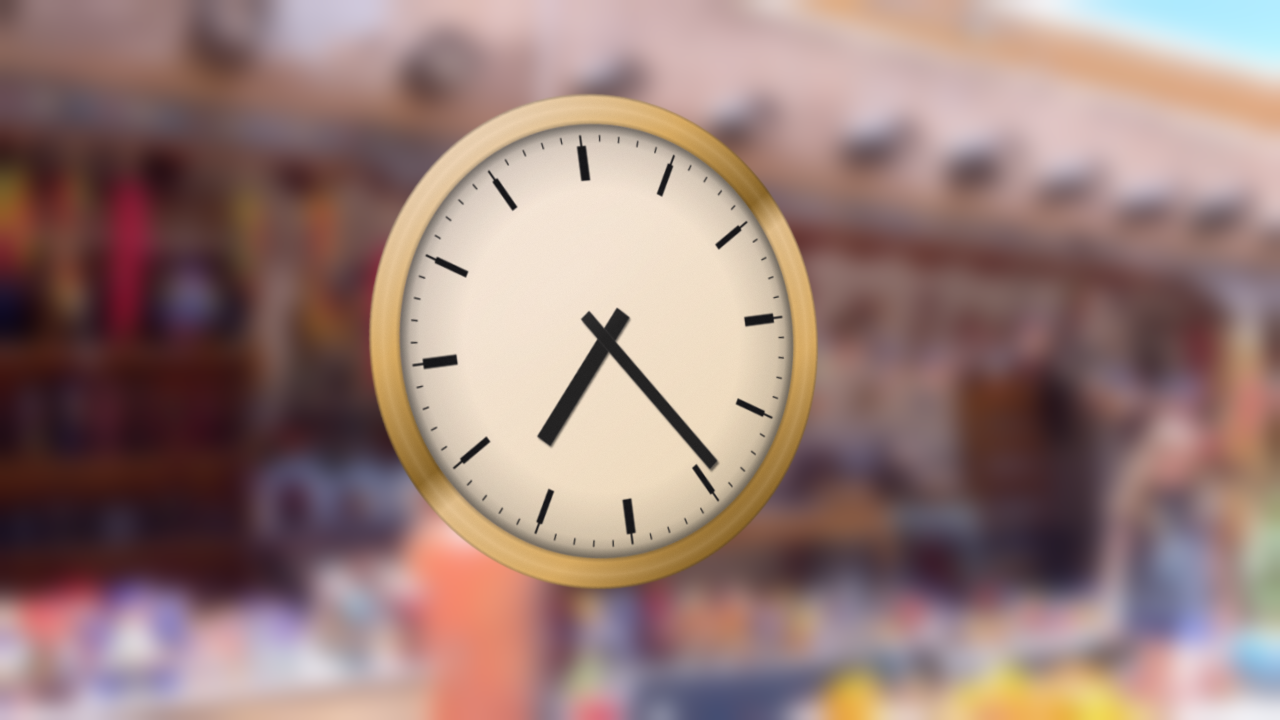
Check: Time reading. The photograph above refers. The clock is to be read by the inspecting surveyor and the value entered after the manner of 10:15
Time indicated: 7:24
